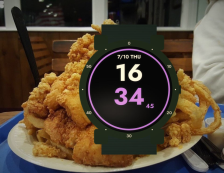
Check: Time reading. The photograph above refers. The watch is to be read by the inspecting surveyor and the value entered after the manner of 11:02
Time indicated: 16:34
